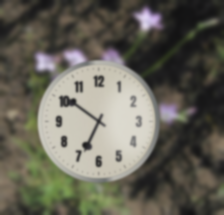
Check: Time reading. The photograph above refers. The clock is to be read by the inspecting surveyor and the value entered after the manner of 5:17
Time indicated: 6:51
